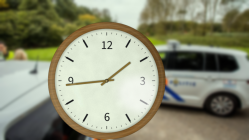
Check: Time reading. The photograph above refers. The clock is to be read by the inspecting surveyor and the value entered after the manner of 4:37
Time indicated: 1:44
